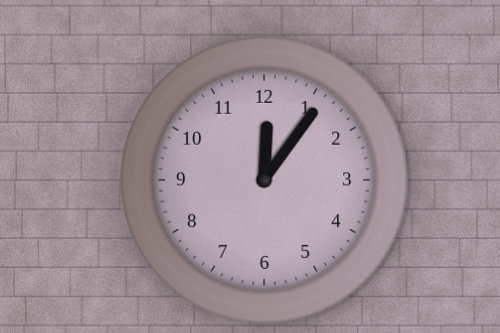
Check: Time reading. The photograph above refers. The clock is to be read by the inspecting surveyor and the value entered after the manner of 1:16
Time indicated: 12:06
